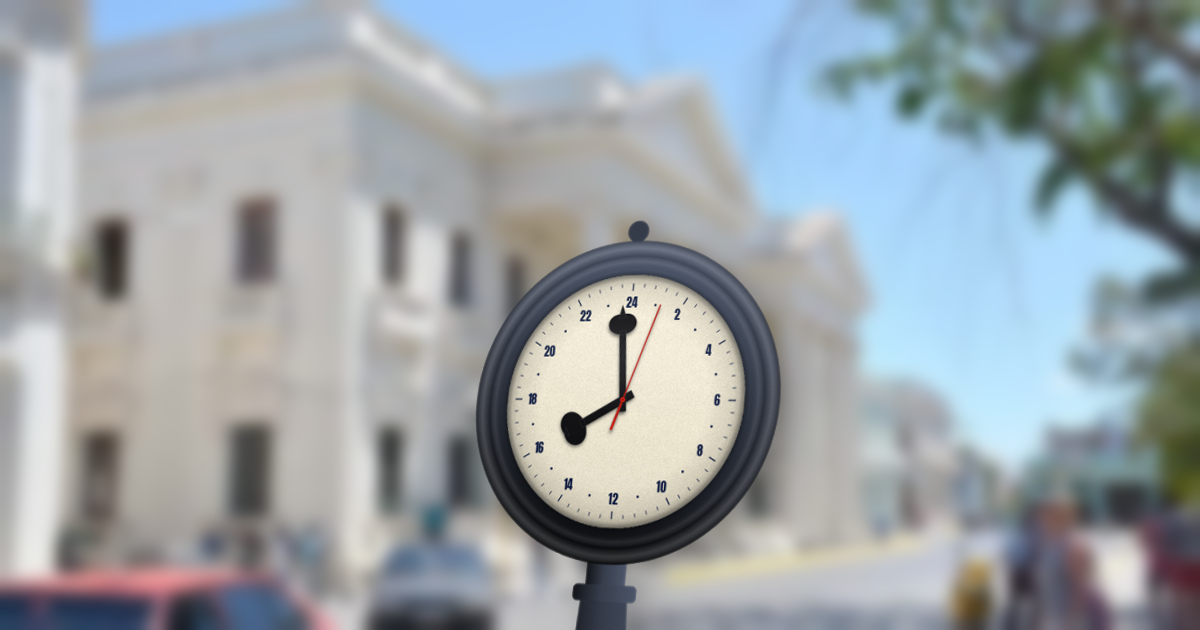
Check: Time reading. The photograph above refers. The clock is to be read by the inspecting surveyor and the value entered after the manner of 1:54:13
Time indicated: 15:59:03
